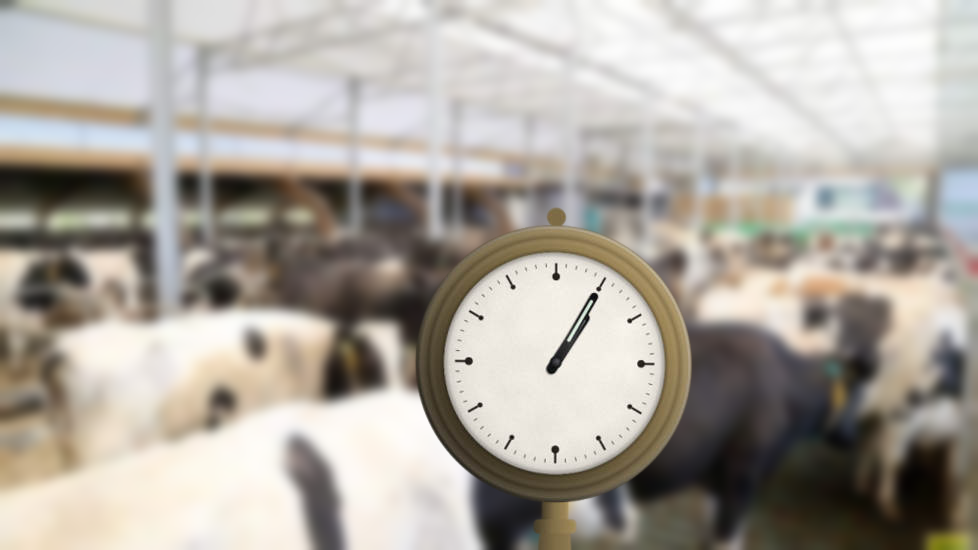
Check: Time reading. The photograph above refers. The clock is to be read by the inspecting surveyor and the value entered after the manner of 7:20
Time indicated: 1:05
